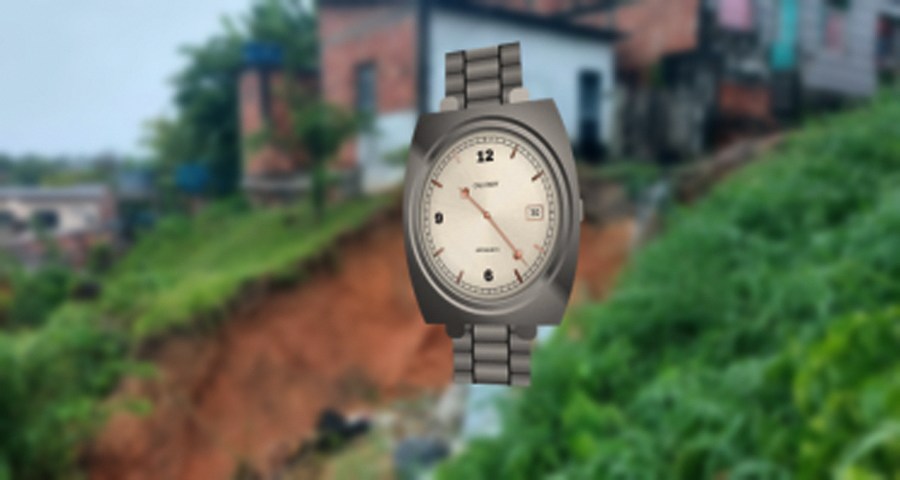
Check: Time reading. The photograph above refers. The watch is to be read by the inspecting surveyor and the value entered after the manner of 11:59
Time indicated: 10:23
